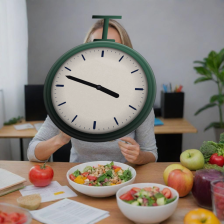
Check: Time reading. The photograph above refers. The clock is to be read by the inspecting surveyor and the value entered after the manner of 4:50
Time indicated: 3:48
